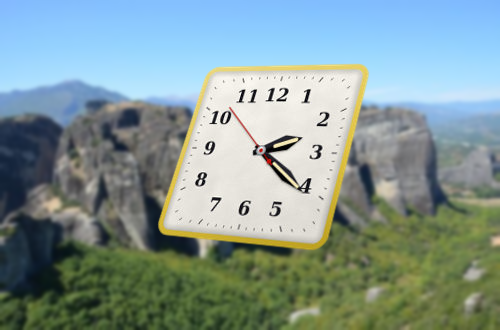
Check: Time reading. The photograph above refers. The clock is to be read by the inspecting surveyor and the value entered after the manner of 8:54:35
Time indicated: 2:20:52
